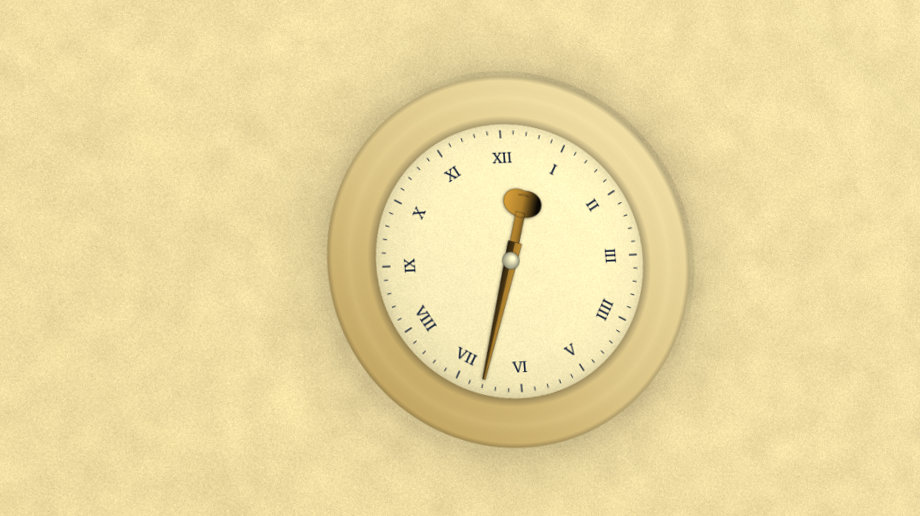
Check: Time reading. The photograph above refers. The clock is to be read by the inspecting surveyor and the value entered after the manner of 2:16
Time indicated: 12:33
